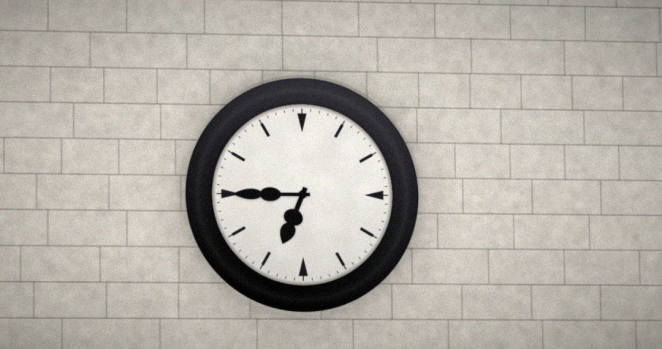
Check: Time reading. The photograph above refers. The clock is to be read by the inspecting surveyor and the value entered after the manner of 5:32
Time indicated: 6:45
